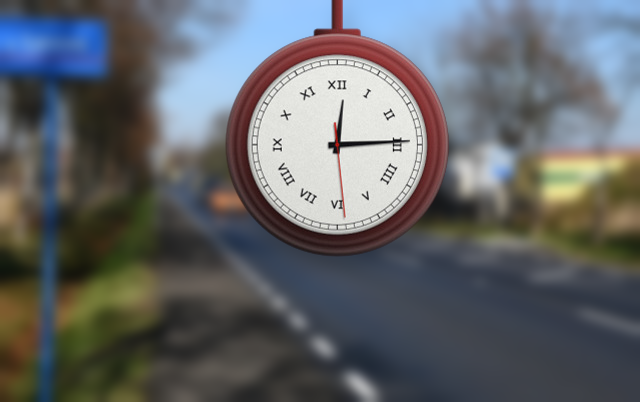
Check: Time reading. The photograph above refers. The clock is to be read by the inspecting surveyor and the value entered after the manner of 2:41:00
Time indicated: 12:14:29
